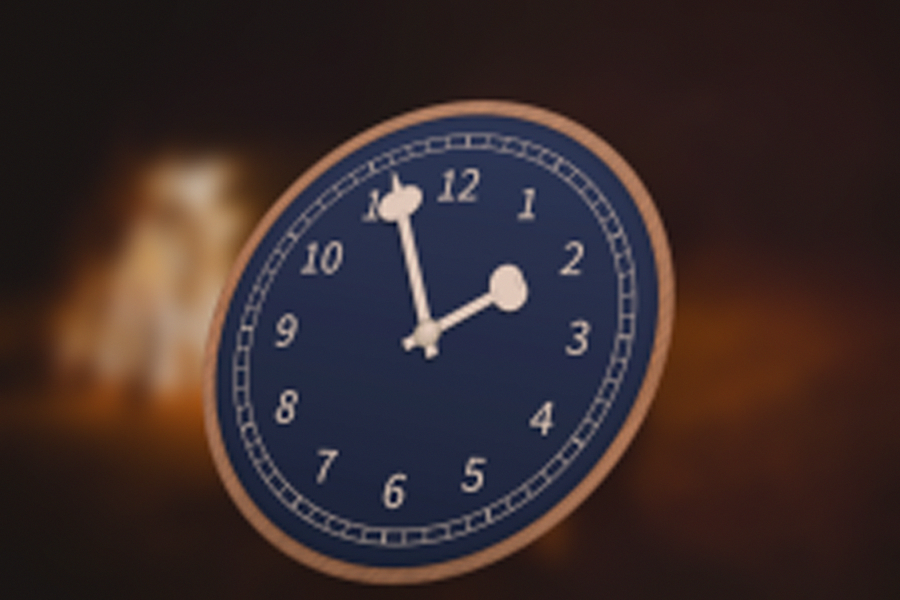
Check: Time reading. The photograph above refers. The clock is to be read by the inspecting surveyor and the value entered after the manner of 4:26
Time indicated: 1:56
